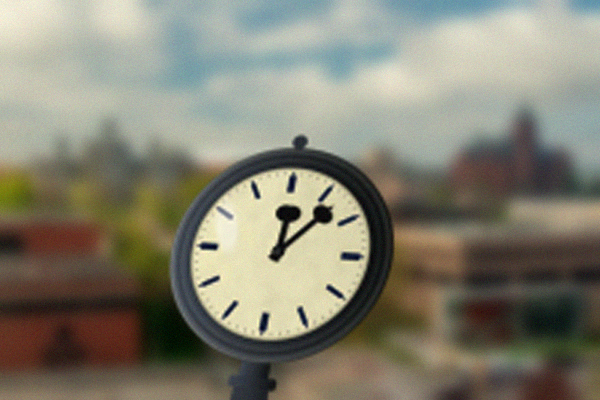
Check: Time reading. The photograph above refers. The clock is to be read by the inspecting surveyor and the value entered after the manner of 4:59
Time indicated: 12:07
